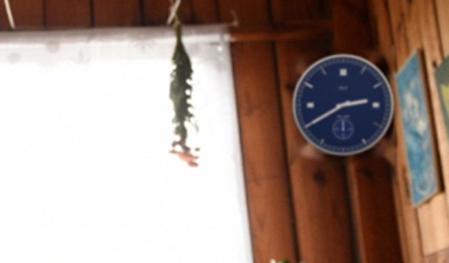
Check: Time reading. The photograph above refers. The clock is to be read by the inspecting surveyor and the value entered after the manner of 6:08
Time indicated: 2:40
